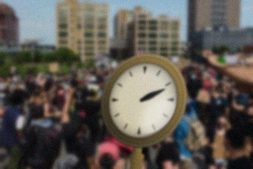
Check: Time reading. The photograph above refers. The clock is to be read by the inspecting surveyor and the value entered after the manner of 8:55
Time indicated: 2:11
